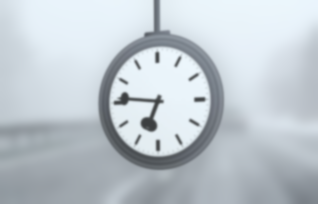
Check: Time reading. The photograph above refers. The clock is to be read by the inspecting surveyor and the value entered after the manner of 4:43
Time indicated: 6:46
